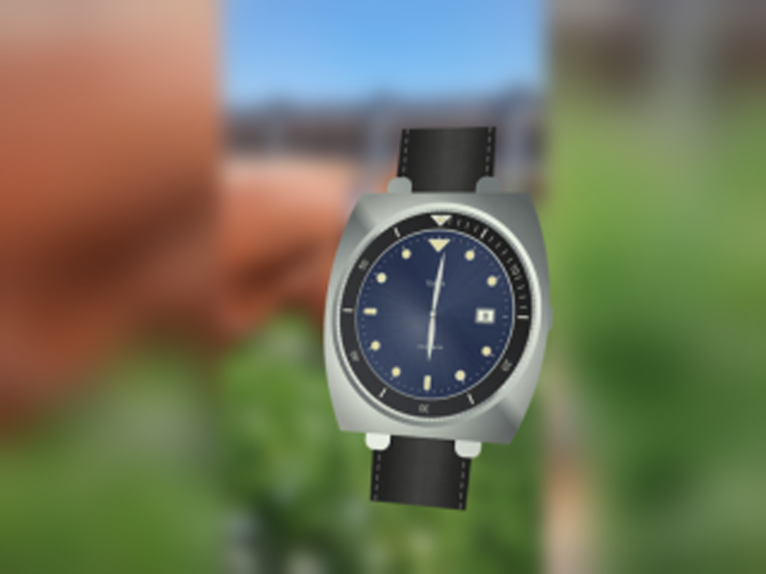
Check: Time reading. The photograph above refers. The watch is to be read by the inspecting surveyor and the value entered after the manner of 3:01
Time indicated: 6:01
